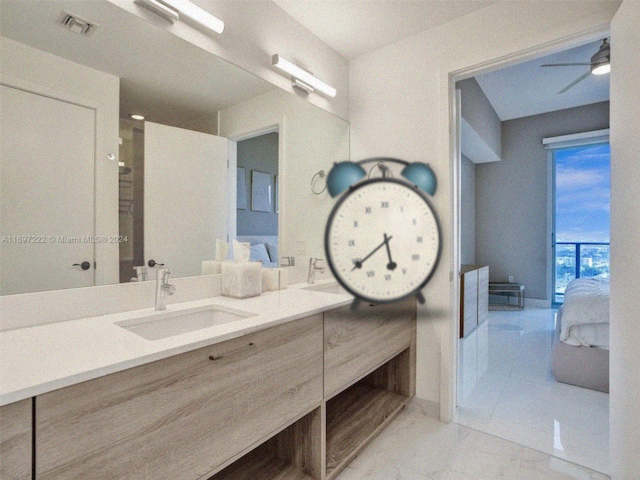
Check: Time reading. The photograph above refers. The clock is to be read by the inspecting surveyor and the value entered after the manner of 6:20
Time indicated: 5:39
